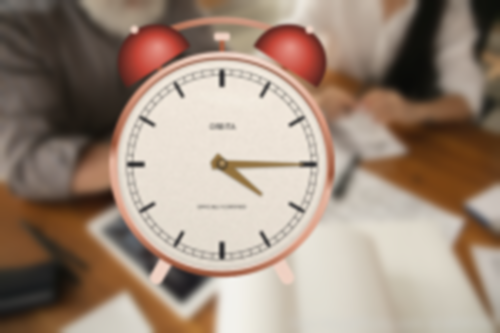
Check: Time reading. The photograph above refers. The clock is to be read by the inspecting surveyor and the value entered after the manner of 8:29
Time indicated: 4:15
